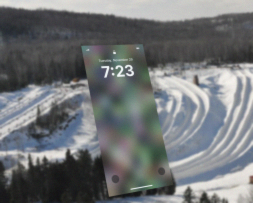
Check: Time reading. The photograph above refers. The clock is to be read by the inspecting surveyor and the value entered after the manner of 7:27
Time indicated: 7:23
